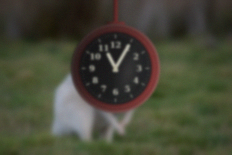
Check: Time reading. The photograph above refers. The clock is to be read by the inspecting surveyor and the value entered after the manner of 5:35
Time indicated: 11:05
